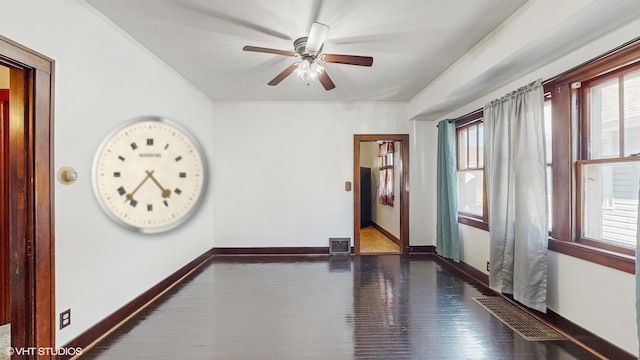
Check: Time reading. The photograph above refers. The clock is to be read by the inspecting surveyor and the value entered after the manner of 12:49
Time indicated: 4:37
